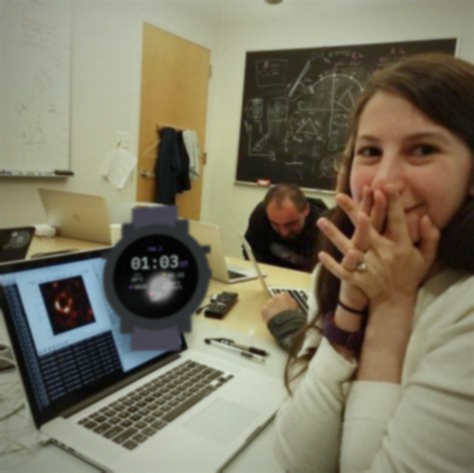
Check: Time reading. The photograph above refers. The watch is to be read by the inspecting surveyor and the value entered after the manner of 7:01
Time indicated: 1:03
